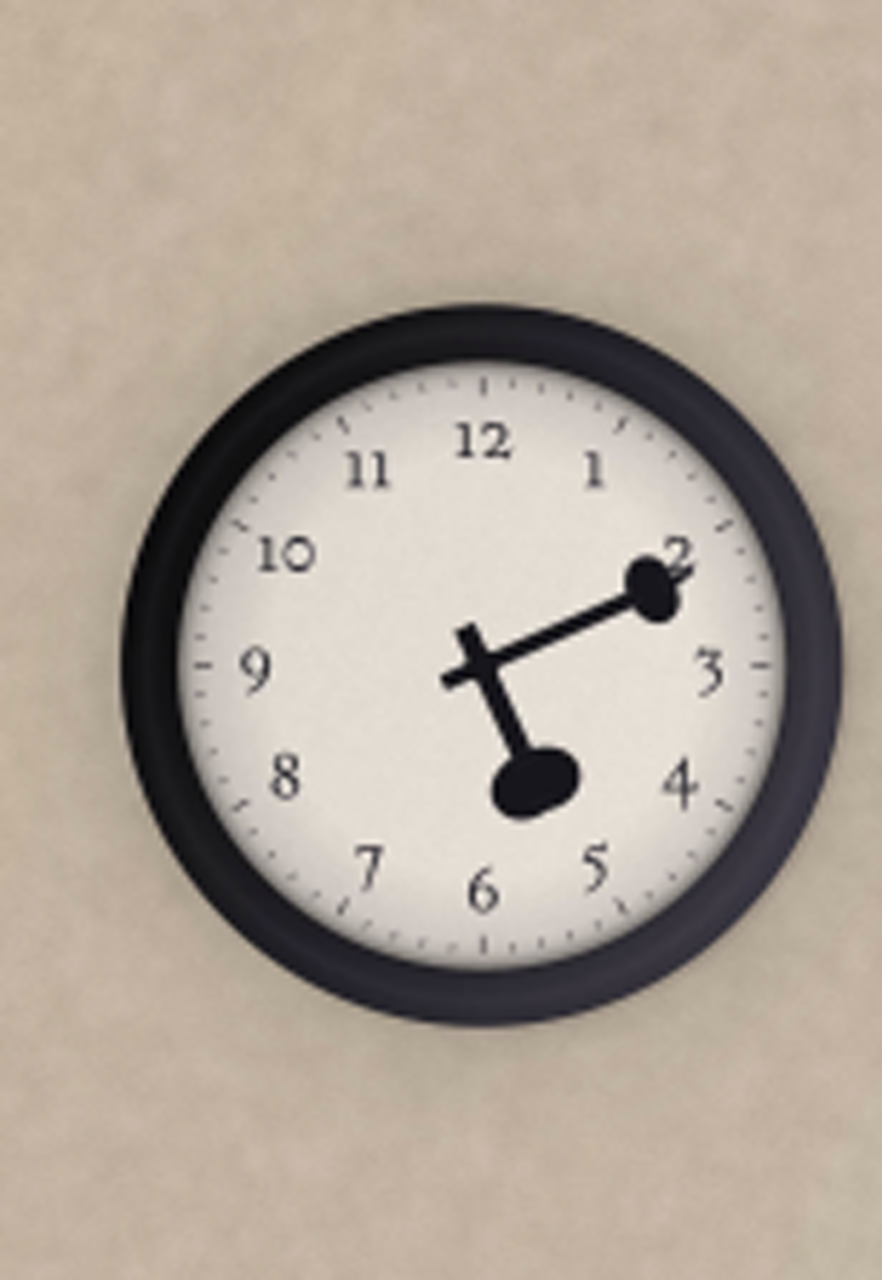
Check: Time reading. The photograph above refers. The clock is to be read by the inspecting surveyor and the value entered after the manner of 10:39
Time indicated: 5:11
